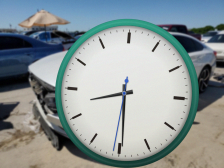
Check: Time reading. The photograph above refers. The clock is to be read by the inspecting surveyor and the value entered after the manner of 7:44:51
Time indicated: 8:29:31
